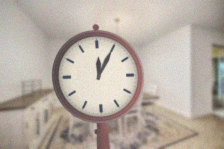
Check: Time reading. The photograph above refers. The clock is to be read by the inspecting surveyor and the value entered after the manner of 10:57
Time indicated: 12:05
